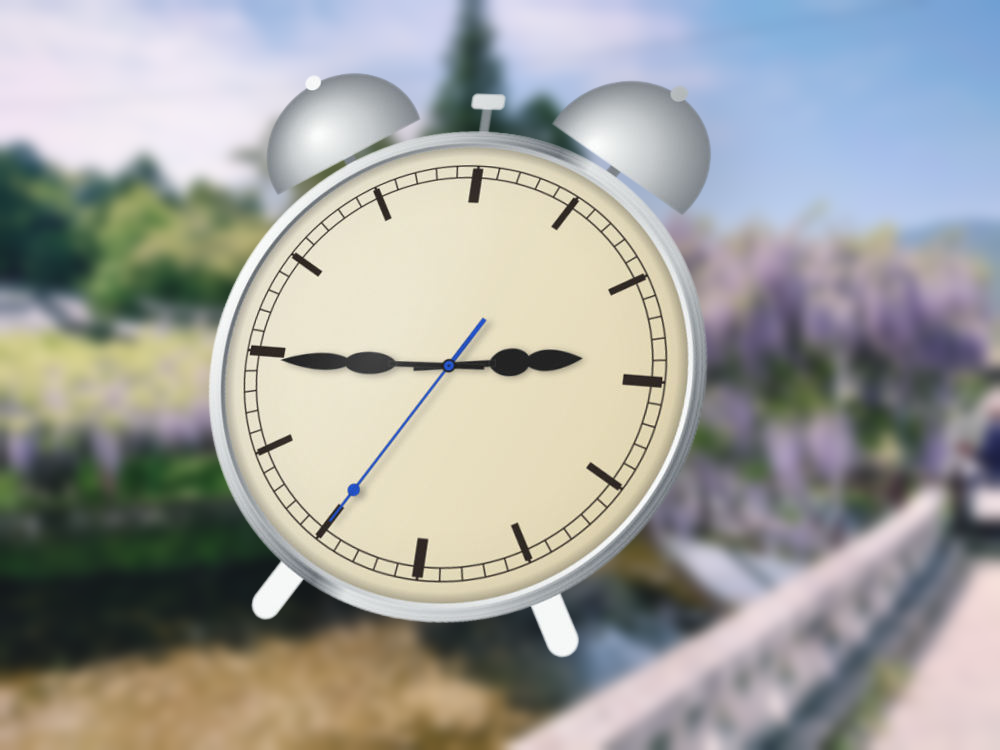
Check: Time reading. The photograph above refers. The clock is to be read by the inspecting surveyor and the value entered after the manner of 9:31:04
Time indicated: 2:44:35
